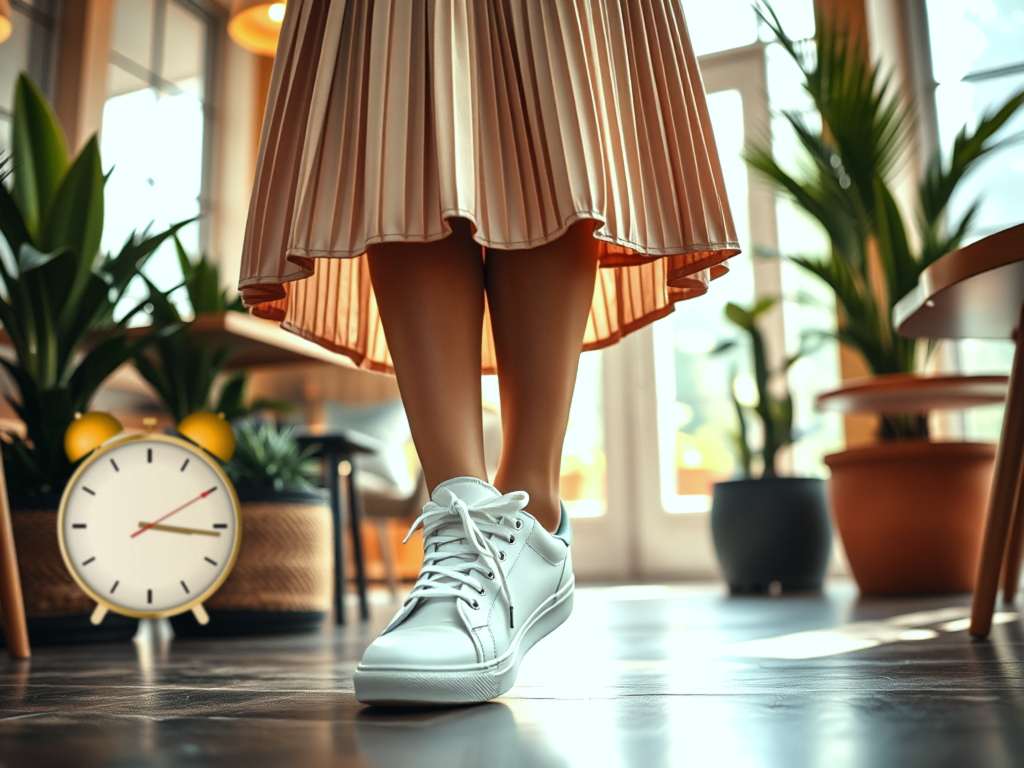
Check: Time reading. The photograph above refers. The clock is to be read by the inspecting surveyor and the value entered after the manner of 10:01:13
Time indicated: 3:16:10
